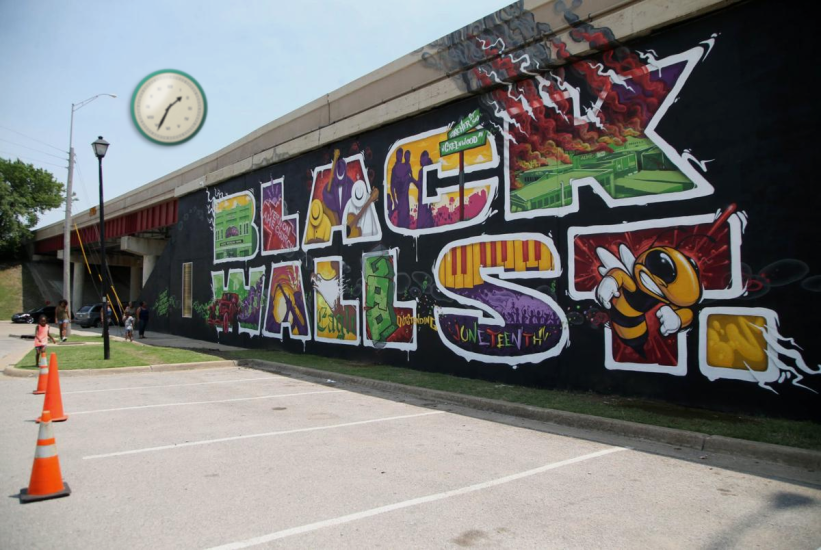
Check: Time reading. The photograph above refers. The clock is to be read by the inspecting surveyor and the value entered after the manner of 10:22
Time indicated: 1:34
